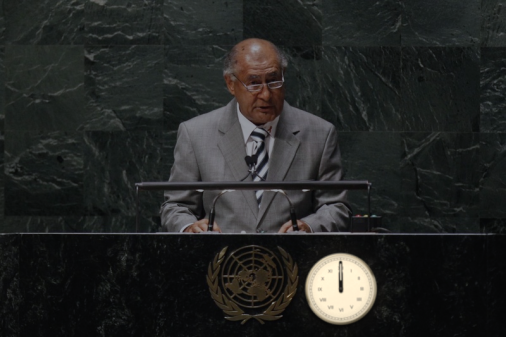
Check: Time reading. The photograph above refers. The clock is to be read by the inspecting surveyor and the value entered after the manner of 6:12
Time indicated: 12:00
